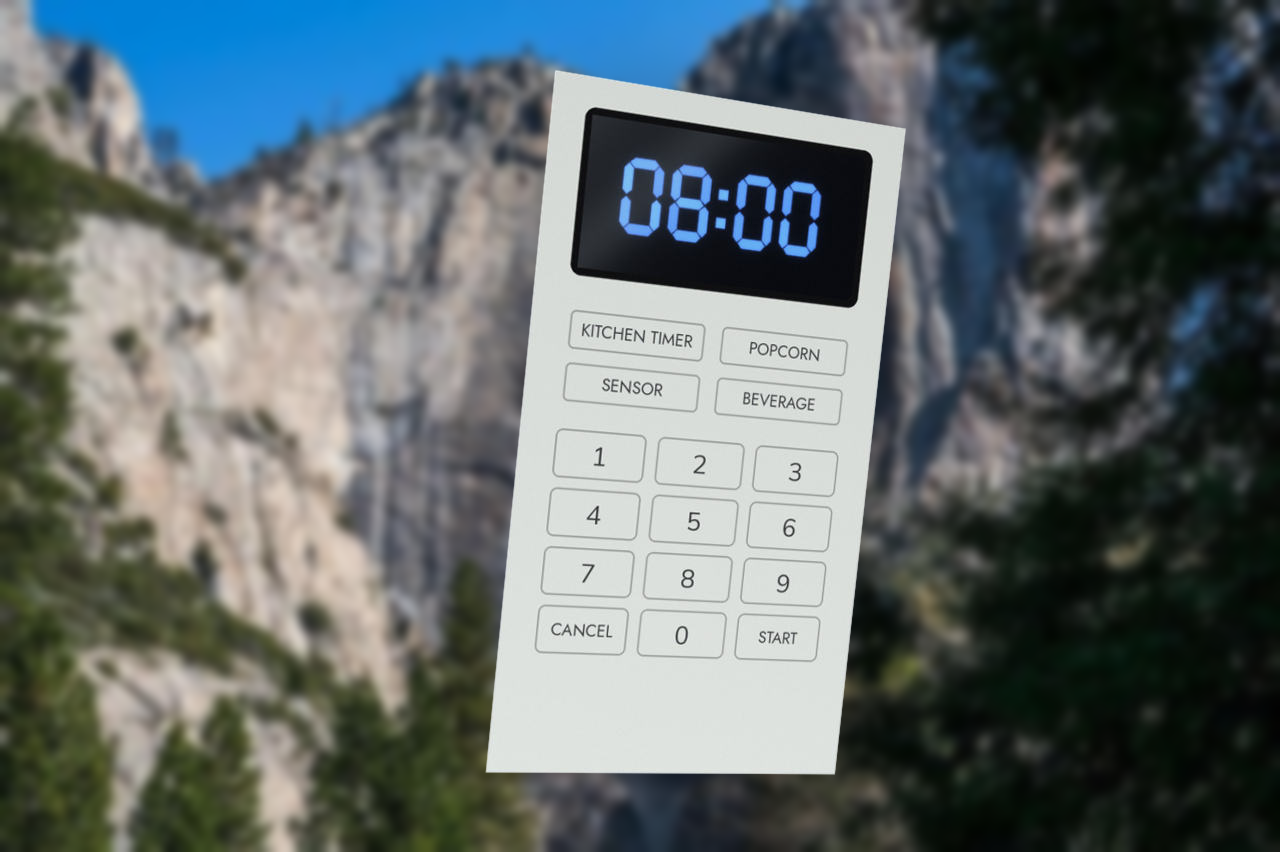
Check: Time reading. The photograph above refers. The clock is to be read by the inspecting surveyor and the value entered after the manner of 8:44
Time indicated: 8:00
